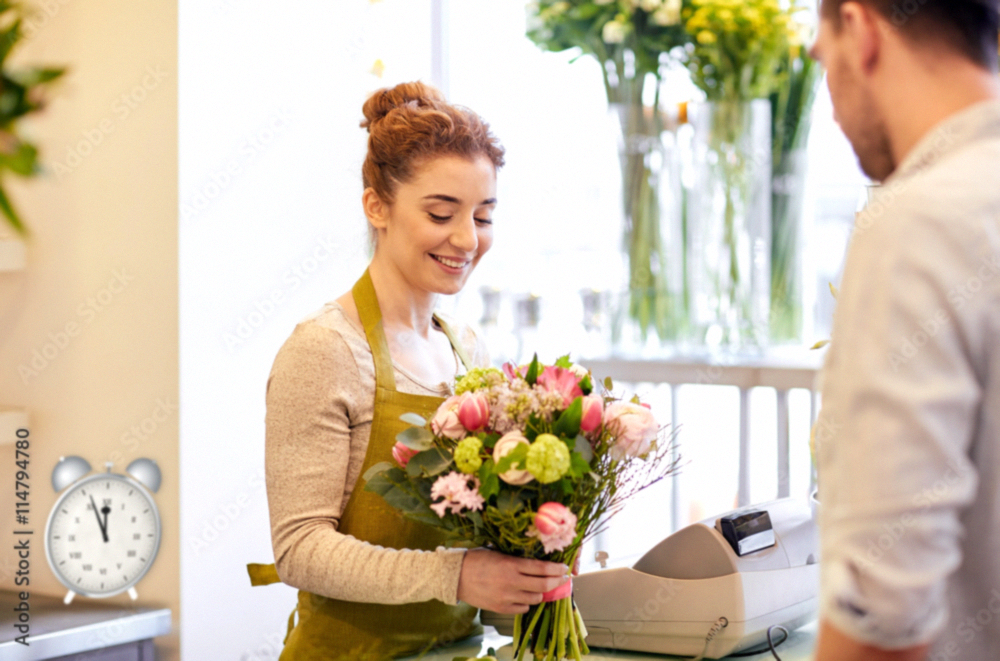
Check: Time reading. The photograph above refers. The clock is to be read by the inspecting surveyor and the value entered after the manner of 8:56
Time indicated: 11:56
